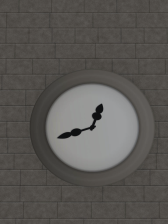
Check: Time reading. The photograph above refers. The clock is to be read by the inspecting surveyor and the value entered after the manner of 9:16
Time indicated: 12:42
